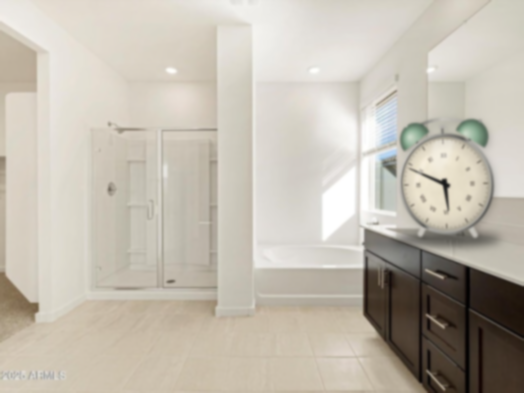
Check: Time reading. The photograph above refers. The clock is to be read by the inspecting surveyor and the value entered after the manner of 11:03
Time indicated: 5:49
